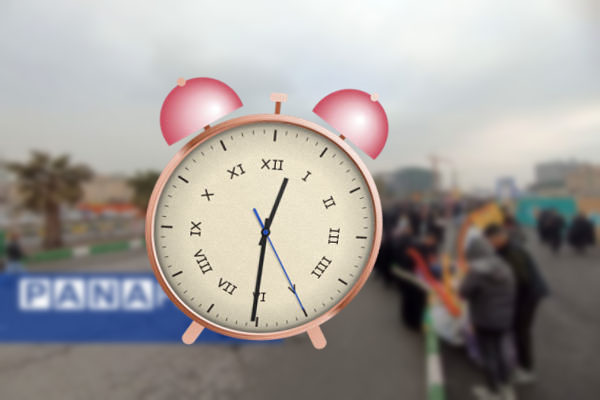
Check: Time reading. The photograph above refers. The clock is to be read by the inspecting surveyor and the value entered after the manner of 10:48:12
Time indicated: 12:30:25
